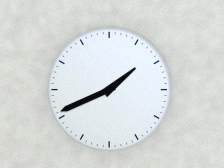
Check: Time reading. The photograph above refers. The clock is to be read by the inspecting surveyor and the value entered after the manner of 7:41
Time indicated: 1:41
